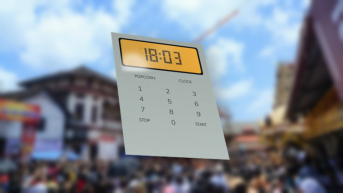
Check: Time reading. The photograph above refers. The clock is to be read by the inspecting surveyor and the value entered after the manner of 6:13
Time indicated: 18:03
